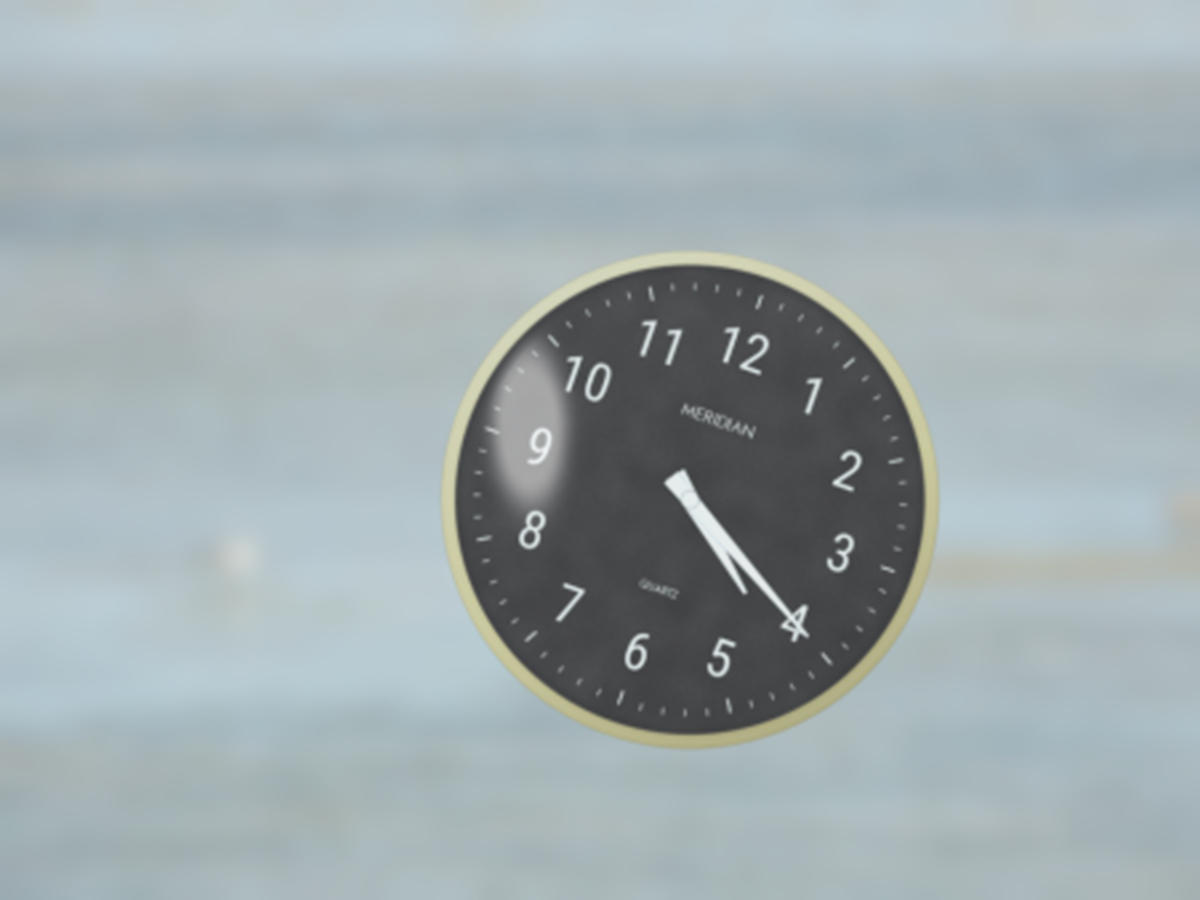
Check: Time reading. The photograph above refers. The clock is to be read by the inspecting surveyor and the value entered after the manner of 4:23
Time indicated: 4:20
